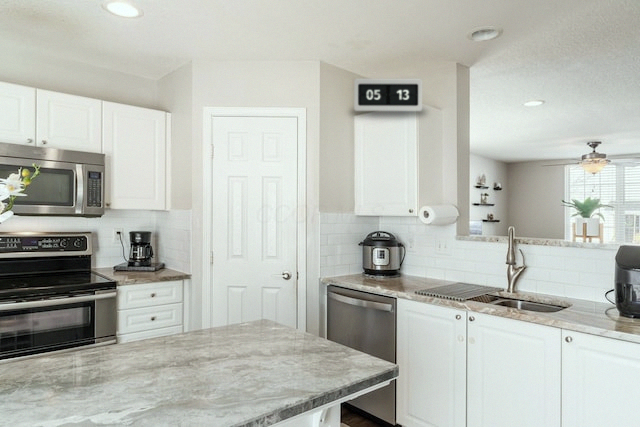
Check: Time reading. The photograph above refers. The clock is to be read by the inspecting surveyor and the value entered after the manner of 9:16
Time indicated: 5:13
